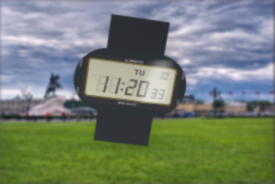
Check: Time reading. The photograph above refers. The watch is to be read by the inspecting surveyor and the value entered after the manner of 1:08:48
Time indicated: 11:20:33
